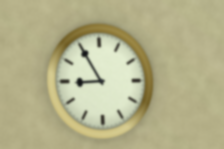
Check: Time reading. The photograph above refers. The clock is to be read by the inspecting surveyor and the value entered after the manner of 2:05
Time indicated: 8:55
